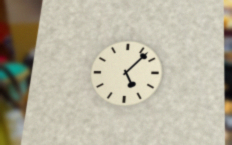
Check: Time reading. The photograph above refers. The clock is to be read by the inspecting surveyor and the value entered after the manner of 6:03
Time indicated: 5:07
